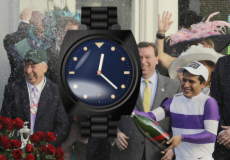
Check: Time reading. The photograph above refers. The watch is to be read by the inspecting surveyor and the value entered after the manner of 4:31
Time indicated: 12:22
